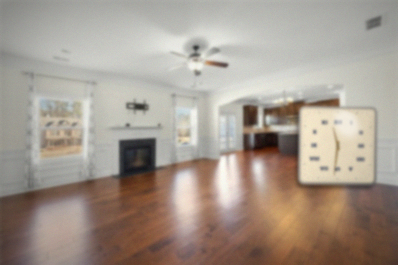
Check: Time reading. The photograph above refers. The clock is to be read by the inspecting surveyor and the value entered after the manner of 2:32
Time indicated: 11:31
